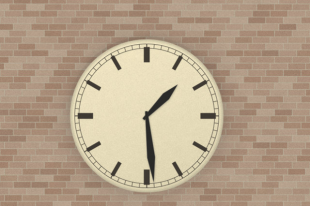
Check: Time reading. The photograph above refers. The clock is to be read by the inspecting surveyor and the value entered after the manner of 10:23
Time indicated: 1:29
